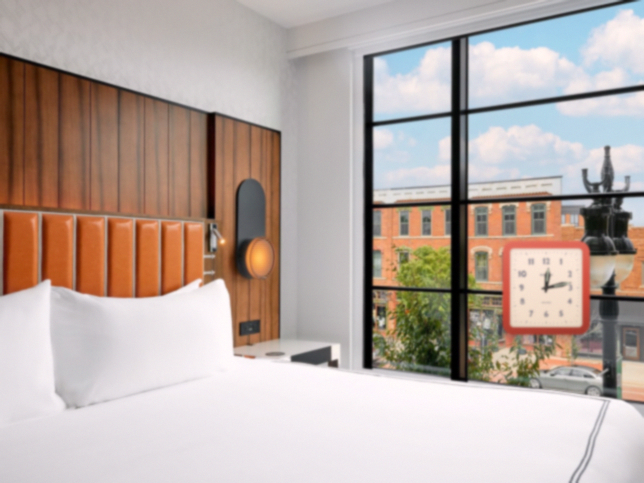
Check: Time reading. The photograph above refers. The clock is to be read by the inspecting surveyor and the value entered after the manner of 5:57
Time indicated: 12:13
